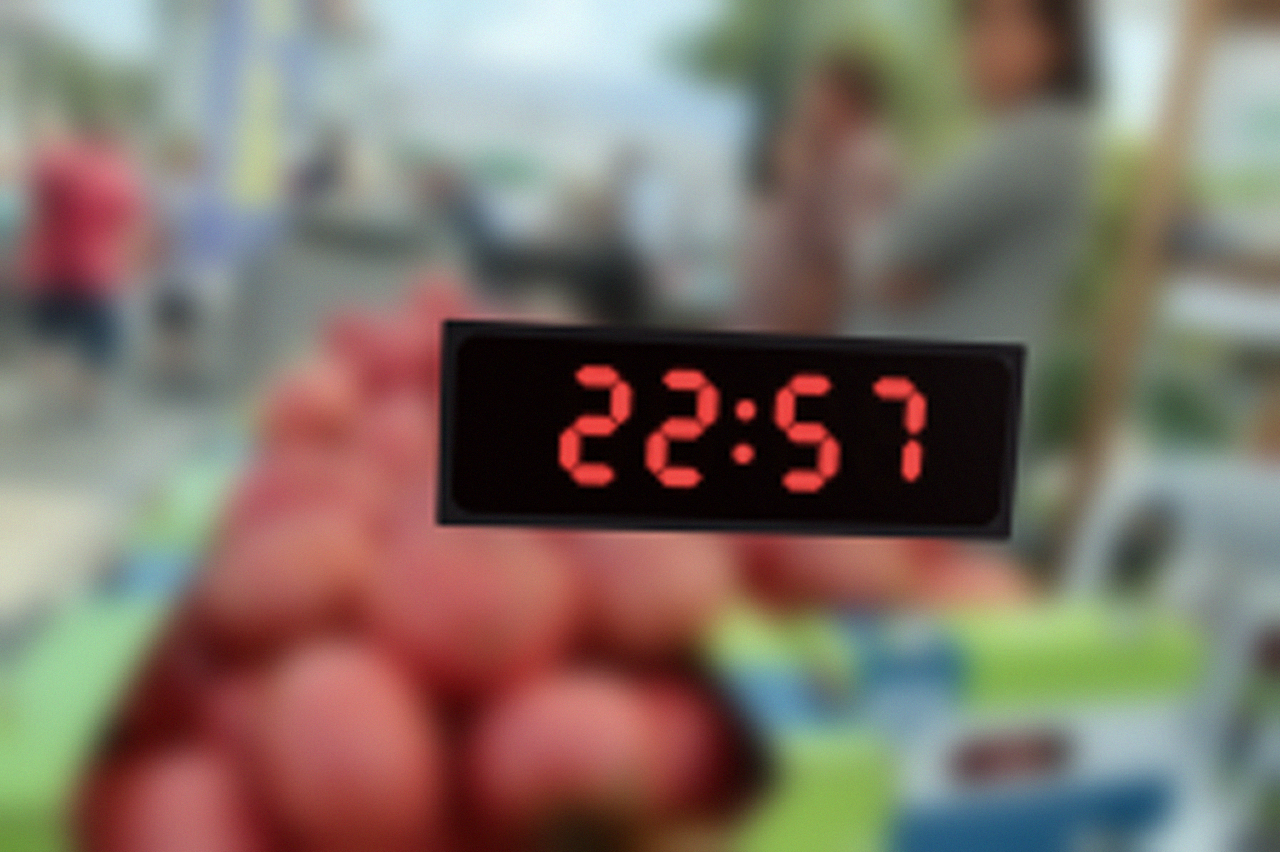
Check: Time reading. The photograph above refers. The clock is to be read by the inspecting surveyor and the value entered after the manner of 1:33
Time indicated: 22:57
